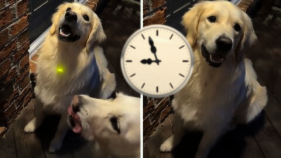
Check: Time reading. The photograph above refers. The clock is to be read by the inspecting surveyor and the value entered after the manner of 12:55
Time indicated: 8:57
